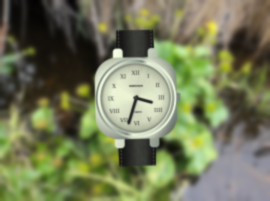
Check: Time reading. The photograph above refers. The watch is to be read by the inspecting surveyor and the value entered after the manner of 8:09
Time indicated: 3:33
